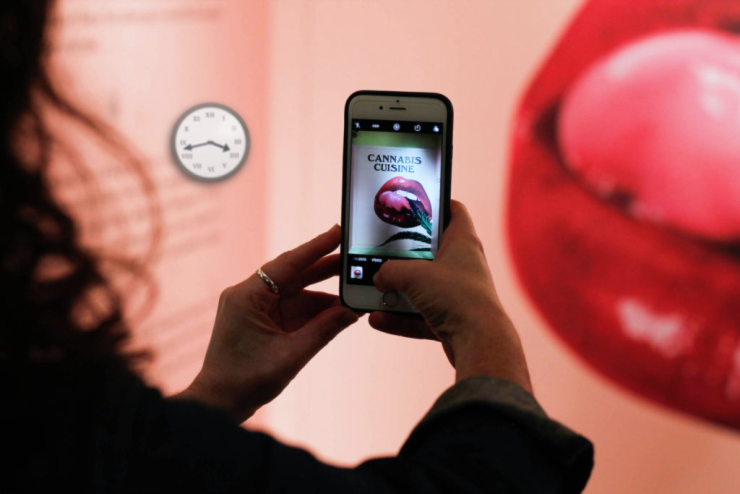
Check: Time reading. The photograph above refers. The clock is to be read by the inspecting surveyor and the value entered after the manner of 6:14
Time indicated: 3:43
